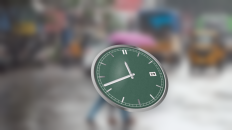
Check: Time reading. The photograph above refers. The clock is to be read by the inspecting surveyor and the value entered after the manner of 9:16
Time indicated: 11:42
